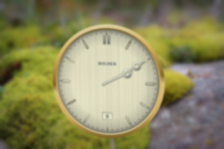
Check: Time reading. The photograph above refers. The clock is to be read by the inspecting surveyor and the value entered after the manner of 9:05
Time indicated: 2:10
